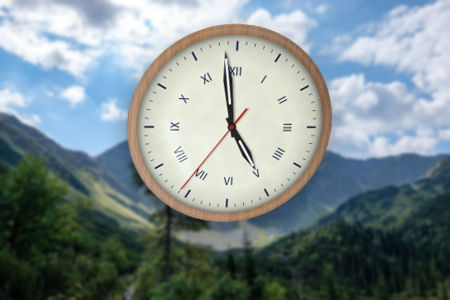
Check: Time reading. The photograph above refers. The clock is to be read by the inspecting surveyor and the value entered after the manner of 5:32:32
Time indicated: 4:58:36
